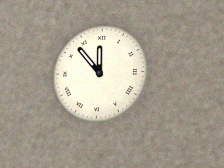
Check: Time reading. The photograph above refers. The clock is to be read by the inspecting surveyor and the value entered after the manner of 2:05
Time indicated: 11:53
